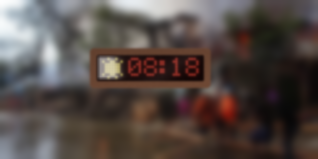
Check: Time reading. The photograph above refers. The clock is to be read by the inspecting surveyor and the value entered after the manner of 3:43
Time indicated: 8:18
